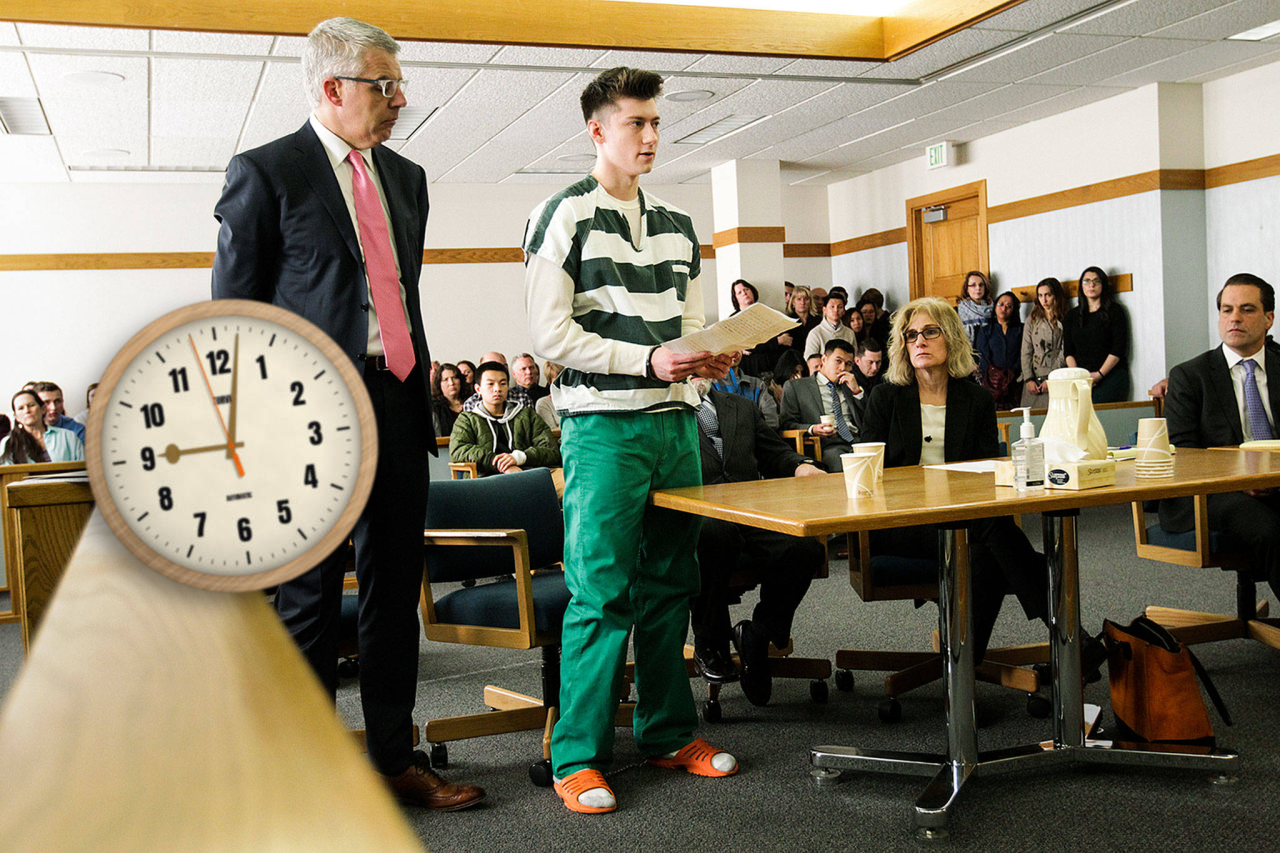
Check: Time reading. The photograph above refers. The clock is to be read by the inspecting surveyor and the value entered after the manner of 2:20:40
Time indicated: 9:01:58
